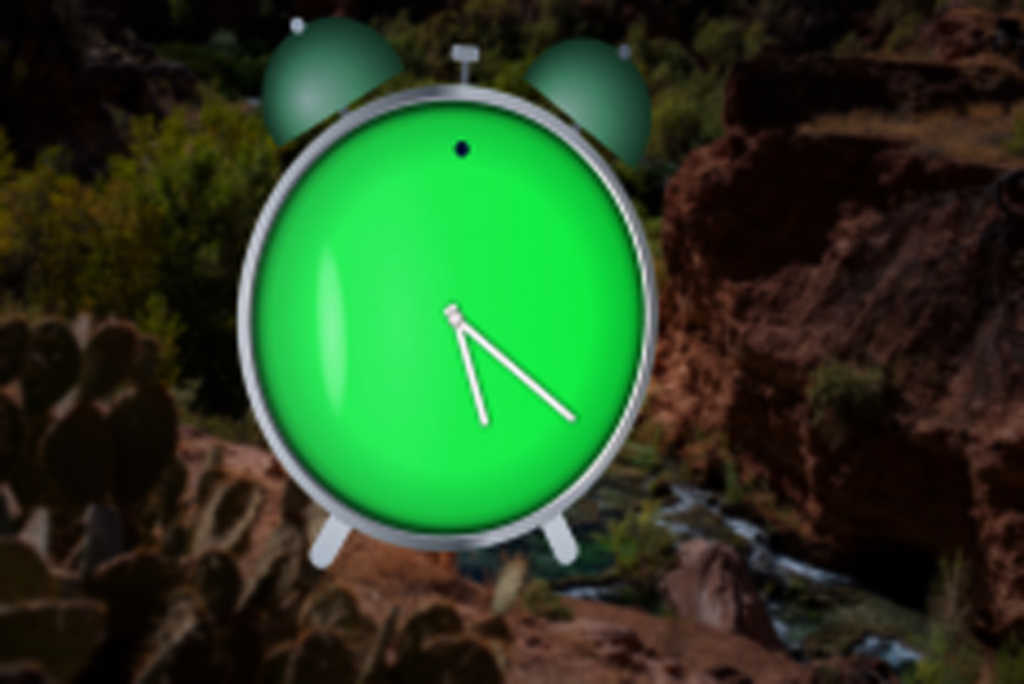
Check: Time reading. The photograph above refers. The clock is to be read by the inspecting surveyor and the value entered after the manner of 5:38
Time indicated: 5:21
